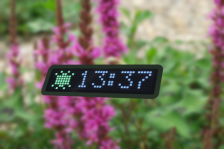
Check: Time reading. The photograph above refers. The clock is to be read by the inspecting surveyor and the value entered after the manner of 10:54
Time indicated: 13:37
